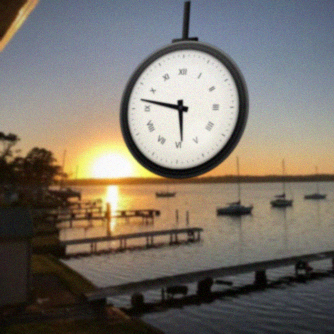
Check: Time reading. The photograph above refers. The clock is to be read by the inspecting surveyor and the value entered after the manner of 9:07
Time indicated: 5:47
